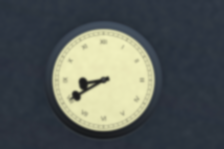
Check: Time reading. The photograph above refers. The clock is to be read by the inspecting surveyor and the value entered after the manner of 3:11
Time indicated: 8:40
